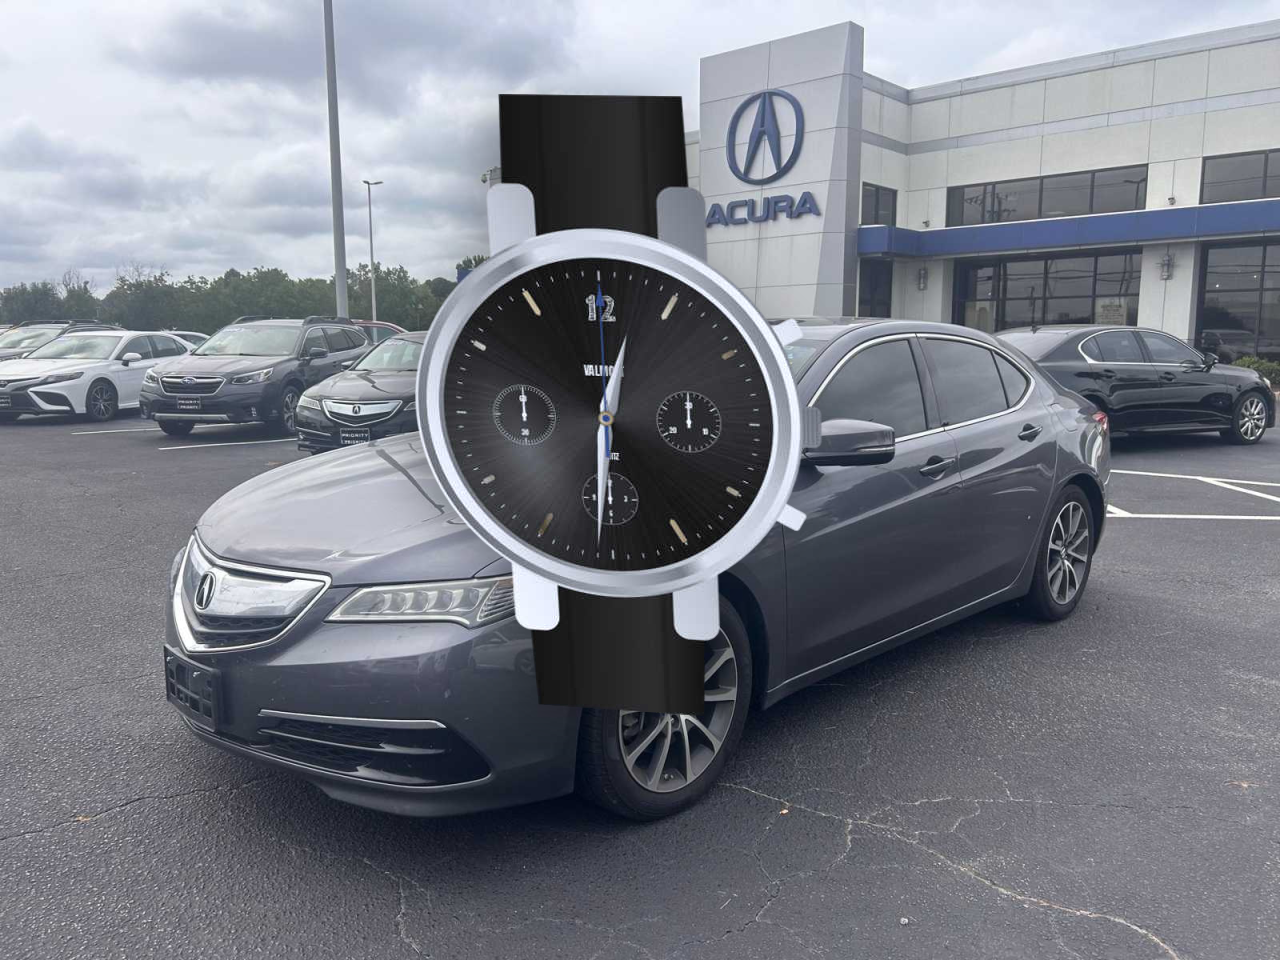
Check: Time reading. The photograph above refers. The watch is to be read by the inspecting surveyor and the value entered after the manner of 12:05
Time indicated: 12:31
